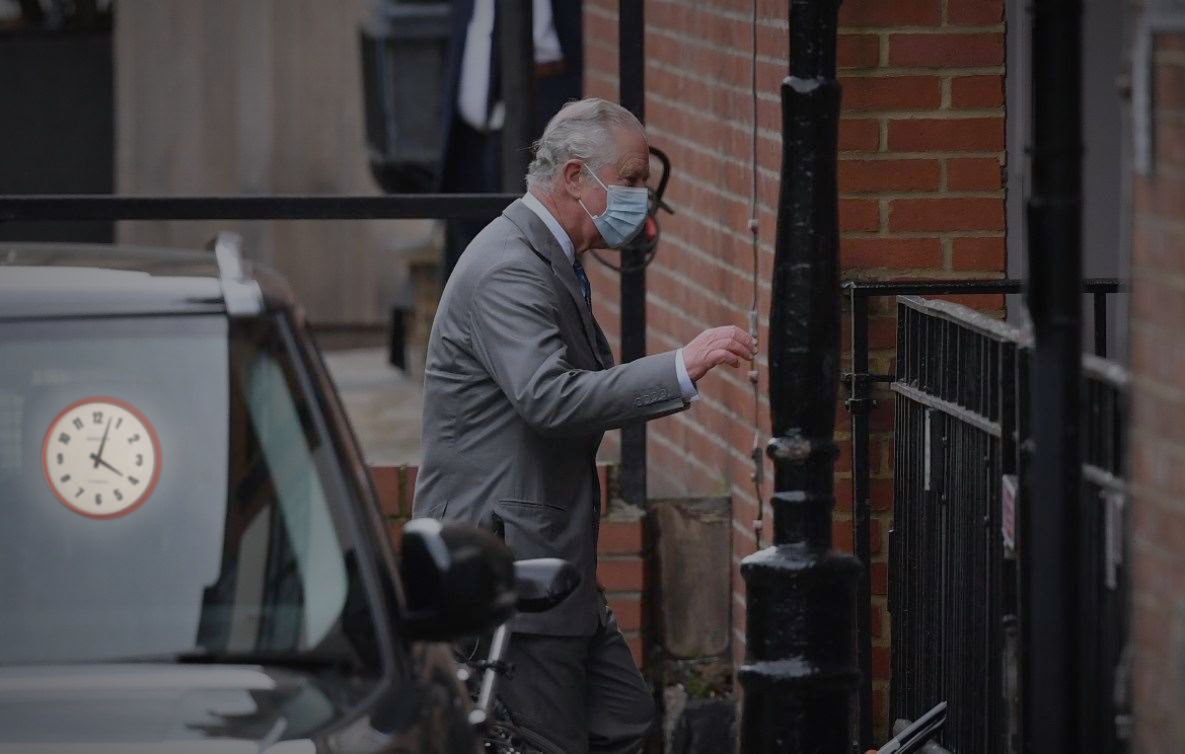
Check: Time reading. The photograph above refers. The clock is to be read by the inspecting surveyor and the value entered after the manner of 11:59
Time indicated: 4:03
